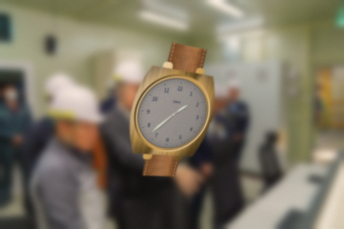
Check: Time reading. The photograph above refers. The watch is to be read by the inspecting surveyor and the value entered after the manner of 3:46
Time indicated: 1:37
